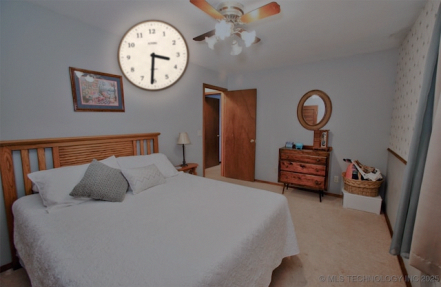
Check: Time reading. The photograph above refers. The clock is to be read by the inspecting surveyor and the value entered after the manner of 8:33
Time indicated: 3:31
